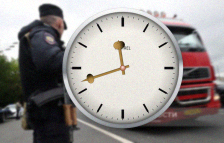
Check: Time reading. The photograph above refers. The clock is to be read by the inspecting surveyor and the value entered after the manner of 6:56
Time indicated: 11:42
